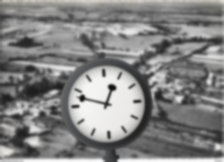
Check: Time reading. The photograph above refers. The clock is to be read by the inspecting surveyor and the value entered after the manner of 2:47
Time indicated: 12:48
